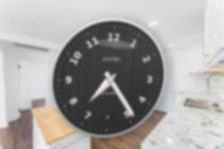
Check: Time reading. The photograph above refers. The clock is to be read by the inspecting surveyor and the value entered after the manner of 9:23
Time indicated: 7:24
